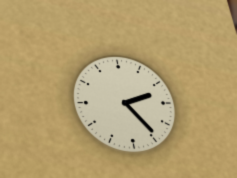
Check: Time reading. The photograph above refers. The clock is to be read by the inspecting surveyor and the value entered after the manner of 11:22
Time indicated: 2:24
